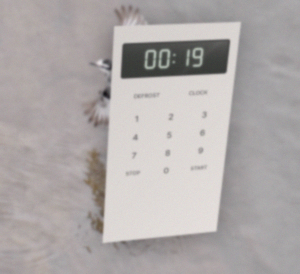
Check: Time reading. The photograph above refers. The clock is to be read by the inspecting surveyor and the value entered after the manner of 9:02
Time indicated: 0:19
